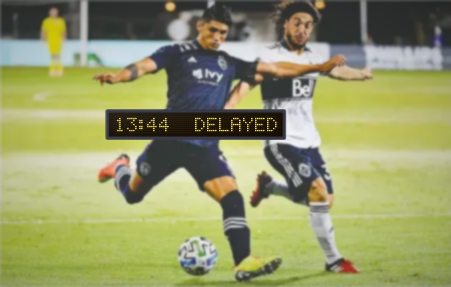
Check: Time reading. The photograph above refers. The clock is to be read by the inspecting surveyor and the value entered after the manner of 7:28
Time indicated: 13:44
